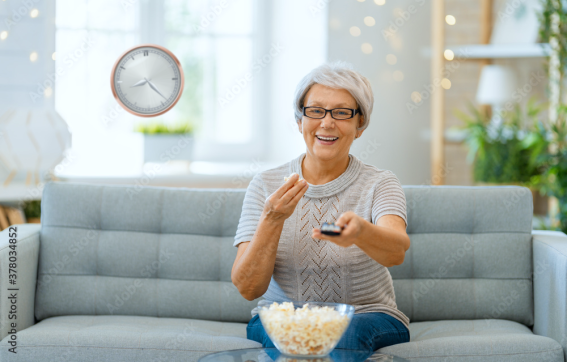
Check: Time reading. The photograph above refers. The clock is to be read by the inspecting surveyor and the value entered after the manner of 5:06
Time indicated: 8:23
